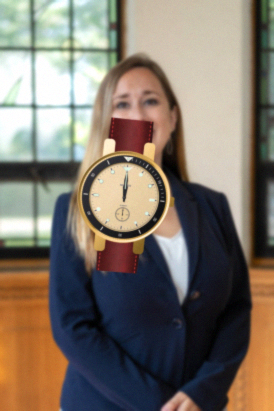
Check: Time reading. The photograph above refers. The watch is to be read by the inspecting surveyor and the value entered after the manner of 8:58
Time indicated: 12:00
